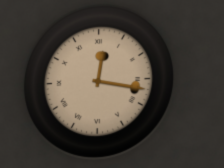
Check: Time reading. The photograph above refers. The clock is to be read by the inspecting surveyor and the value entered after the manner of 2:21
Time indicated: 12:17
